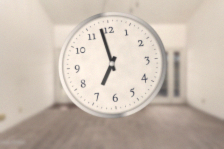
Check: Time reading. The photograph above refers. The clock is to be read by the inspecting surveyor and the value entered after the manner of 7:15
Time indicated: 6:58
